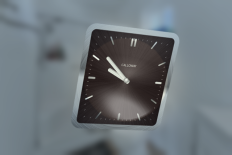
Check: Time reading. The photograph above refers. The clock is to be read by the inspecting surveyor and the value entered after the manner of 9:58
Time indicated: 9:52
